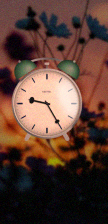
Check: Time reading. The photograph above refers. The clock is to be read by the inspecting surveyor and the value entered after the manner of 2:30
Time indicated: 9:25
